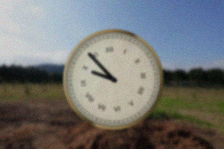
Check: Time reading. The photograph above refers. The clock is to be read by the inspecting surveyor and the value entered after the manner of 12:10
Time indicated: 9:54
